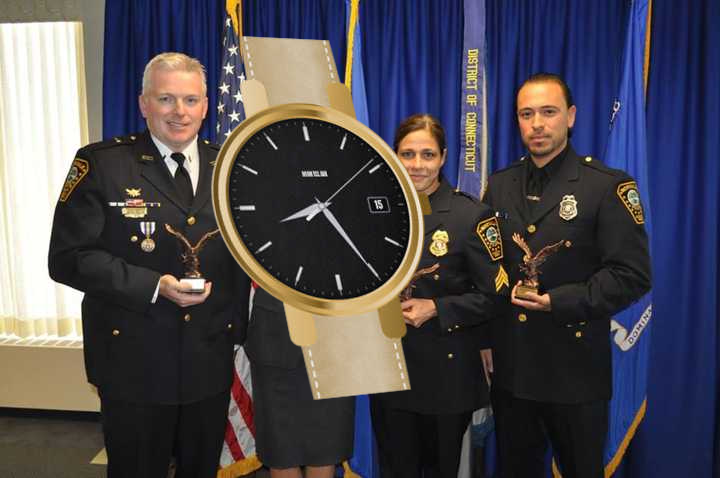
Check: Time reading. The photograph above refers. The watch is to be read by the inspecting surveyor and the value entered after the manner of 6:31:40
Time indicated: 8:25:09
